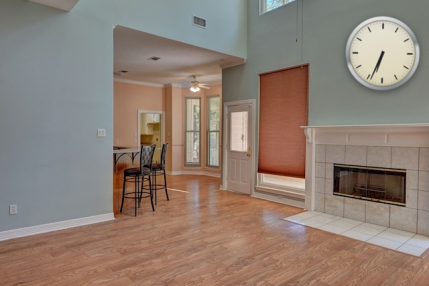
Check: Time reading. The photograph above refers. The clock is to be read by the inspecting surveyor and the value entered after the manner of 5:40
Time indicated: 6:34
